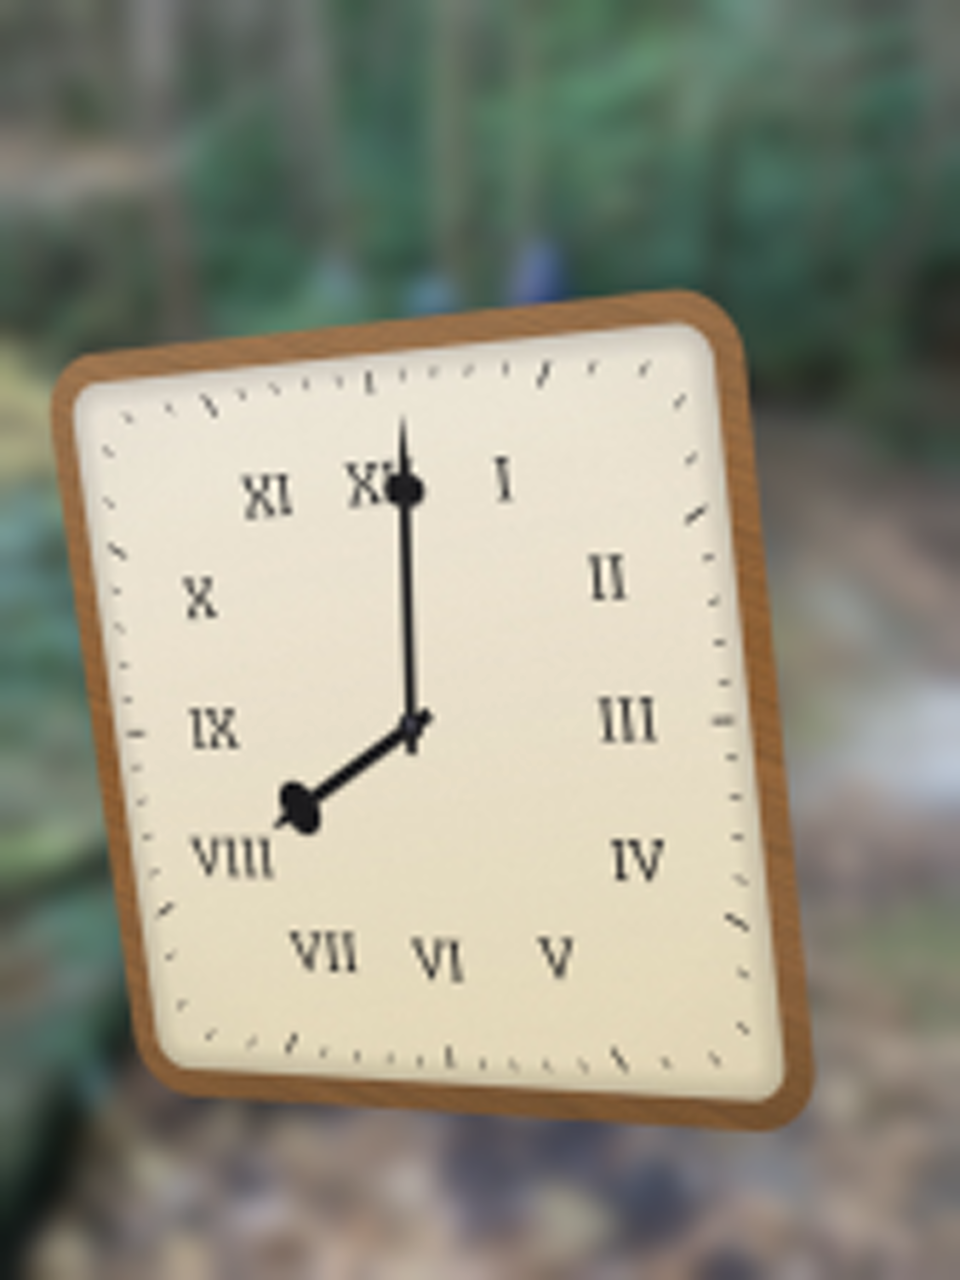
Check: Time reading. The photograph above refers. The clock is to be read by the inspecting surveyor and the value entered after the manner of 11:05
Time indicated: 8:01
